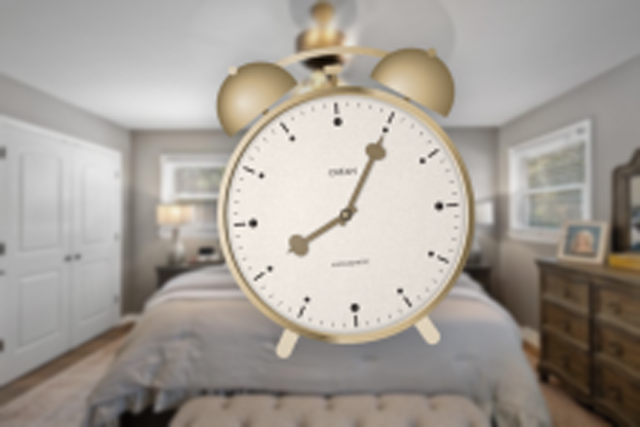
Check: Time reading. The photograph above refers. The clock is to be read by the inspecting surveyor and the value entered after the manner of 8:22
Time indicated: 8:05
